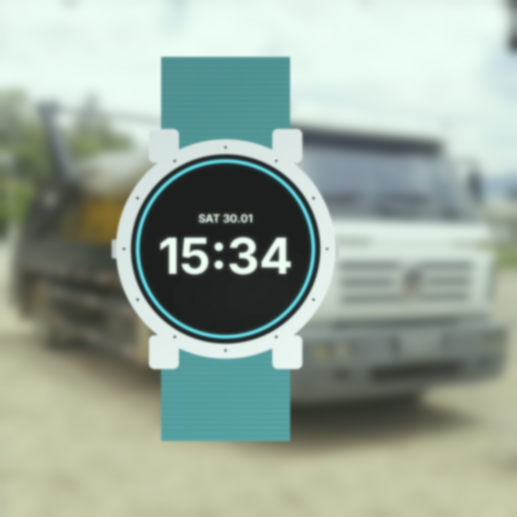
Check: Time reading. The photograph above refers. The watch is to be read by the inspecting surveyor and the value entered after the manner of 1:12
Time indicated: 15:34
